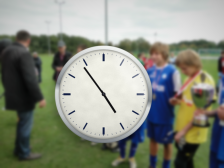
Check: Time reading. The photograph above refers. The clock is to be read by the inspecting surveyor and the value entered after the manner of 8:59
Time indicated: 4:54
